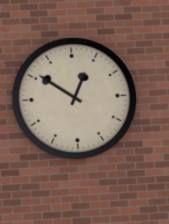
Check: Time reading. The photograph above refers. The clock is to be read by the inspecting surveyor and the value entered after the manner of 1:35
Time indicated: 12:51
